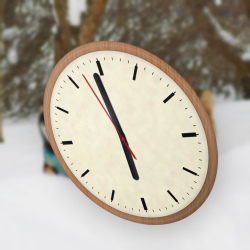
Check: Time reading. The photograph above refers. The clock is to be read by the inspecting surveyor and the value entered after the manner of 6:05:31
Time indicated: 5:58:57
